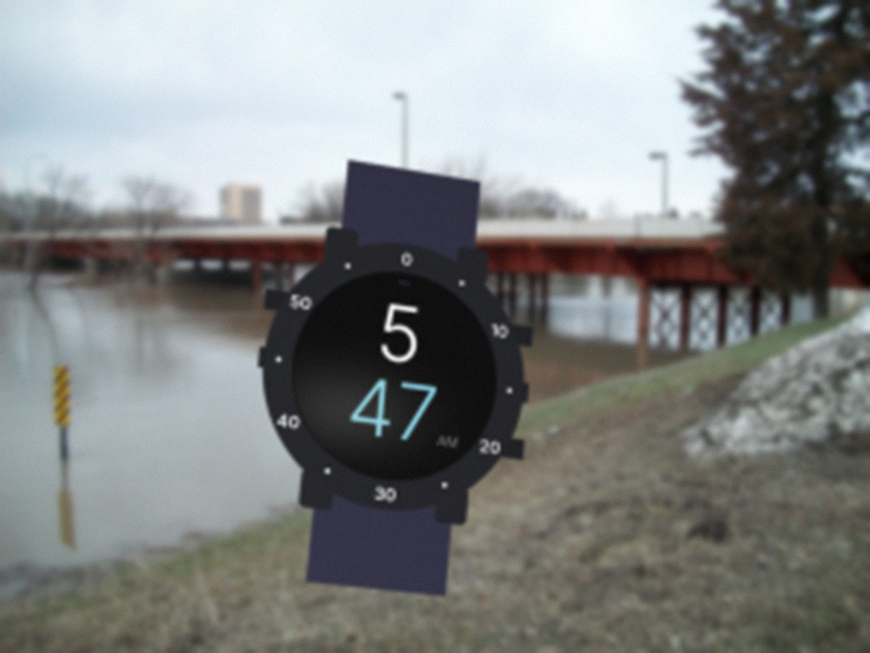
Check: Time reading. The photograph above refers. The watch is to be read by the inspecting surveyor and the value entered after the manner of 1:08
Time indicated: 5:47
